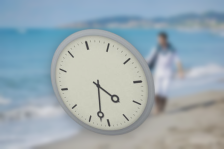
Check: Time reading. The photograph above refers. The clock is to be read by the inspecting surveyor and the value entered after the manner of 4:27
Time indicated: 4:32
